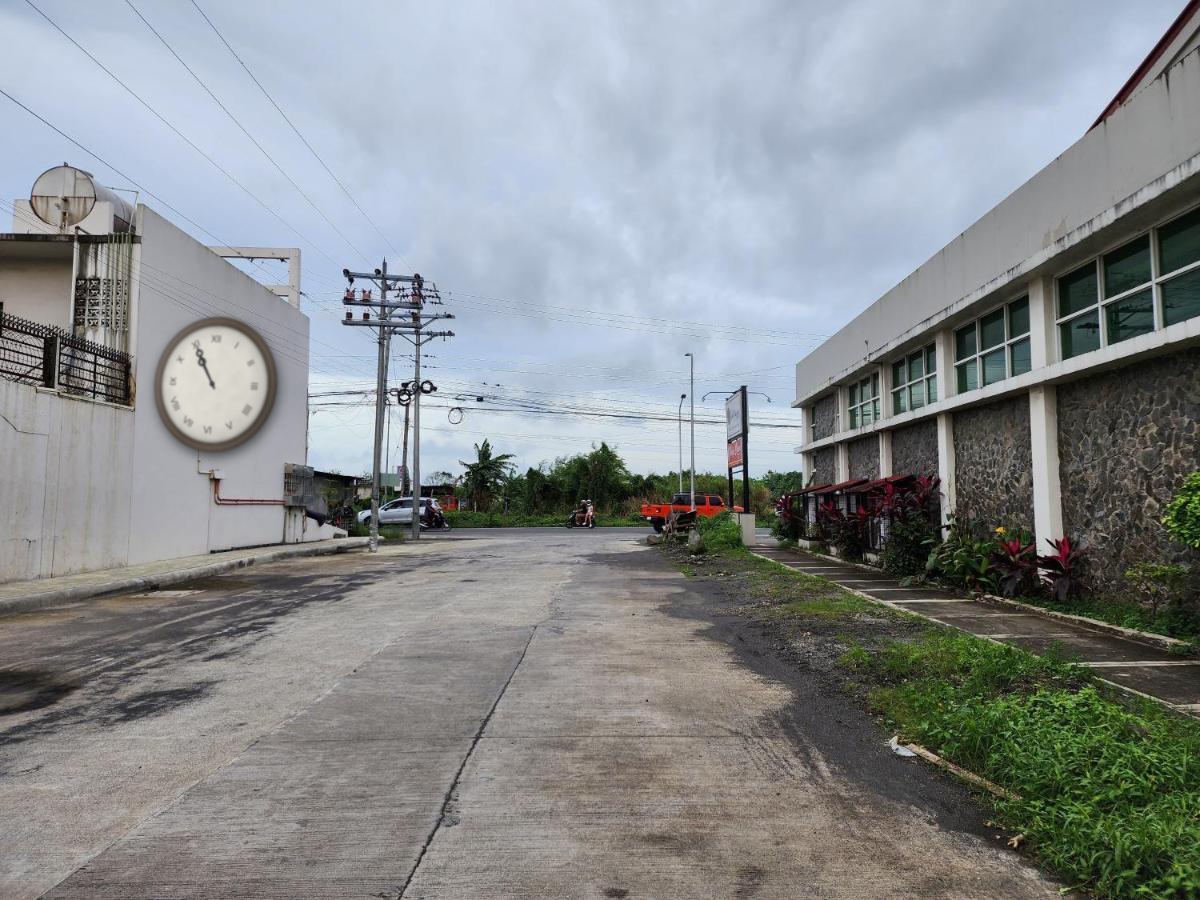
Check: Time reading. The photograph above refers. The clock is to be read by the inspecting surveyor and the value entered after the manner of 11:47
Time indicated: 10:55
